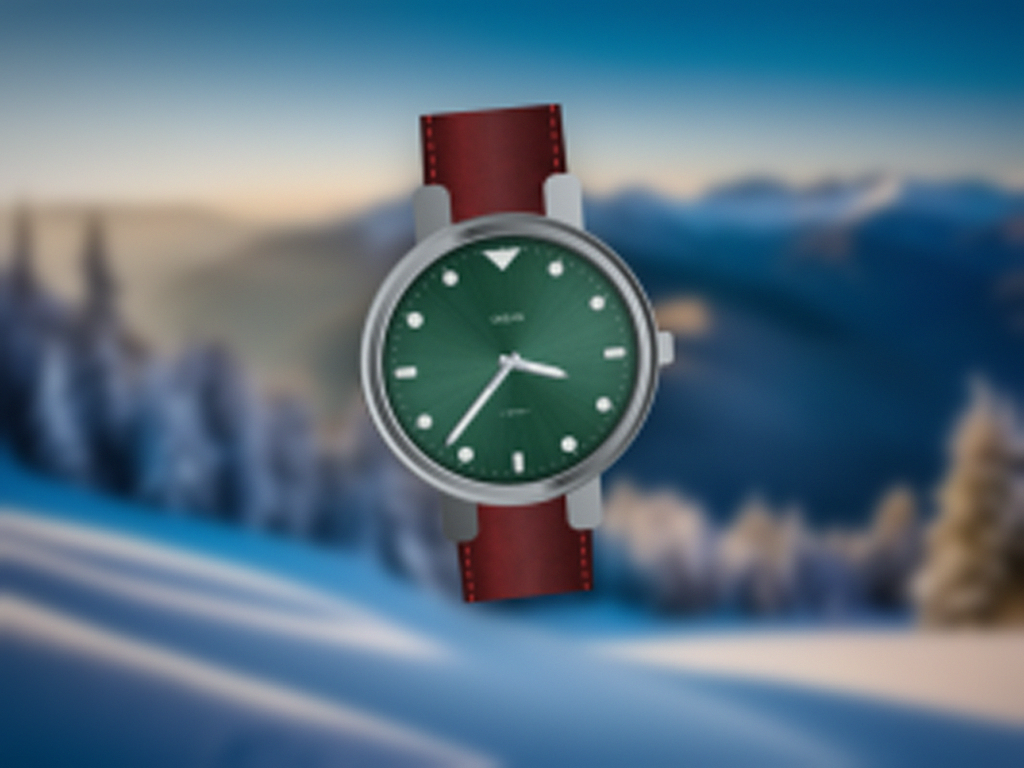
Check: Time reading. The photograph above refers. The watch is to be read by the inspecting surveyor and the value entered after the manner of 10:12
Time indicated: 3:37
